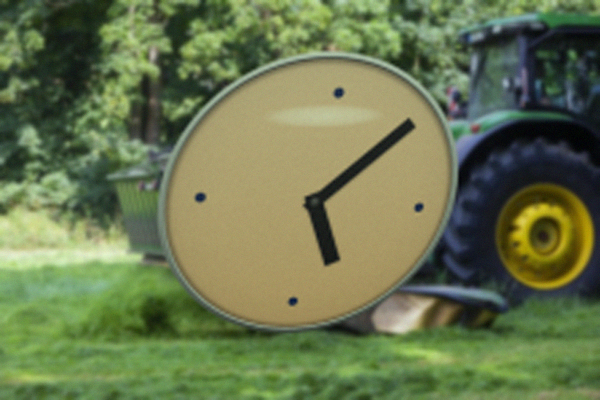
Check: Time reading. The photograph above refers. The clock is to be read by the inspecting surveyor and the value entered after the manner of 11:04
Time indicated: 5:07
